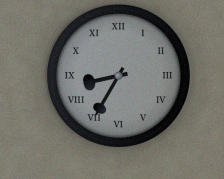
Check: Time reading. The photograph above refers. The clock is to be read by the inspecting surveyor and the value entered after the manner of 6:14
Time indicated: 8:35
